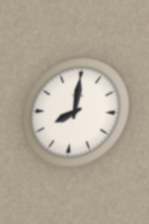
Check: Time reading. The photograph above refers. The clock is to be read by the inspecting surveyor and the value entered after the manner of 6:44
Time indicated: 8:00
